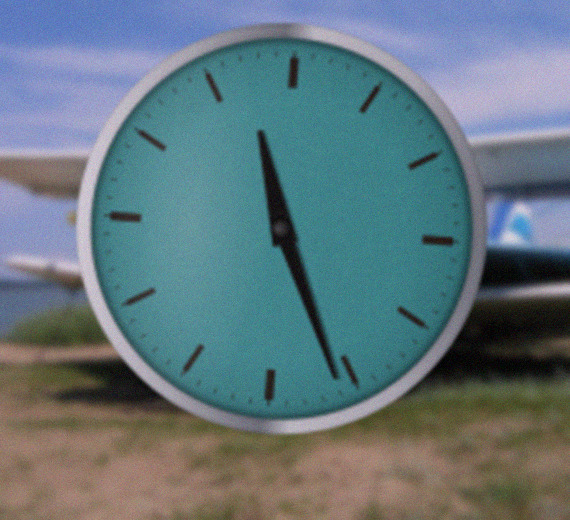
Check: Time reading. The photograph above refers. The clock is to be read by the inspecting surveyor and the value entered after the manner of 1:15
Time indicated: 11:26
